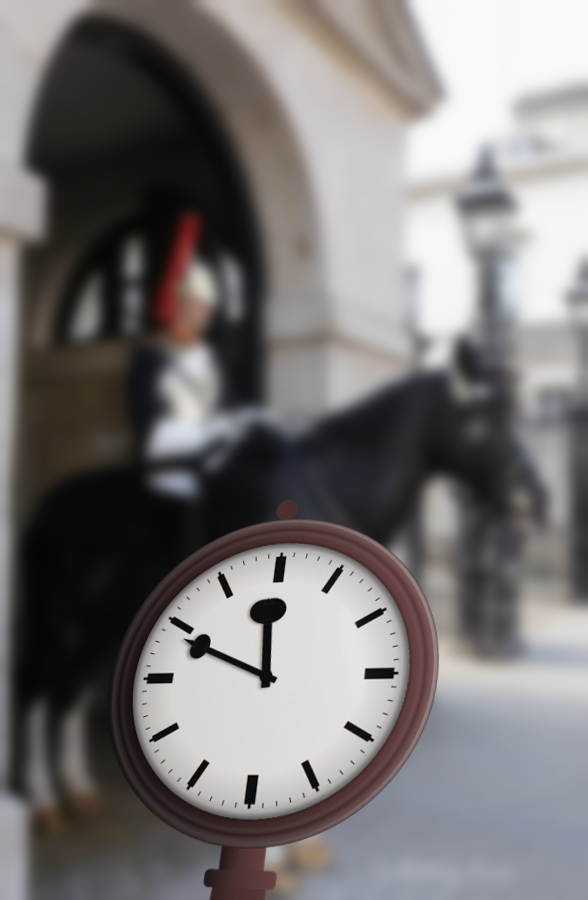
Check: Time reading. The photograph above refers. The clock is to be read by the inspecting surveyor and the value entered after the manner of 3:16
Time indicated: 11:49
